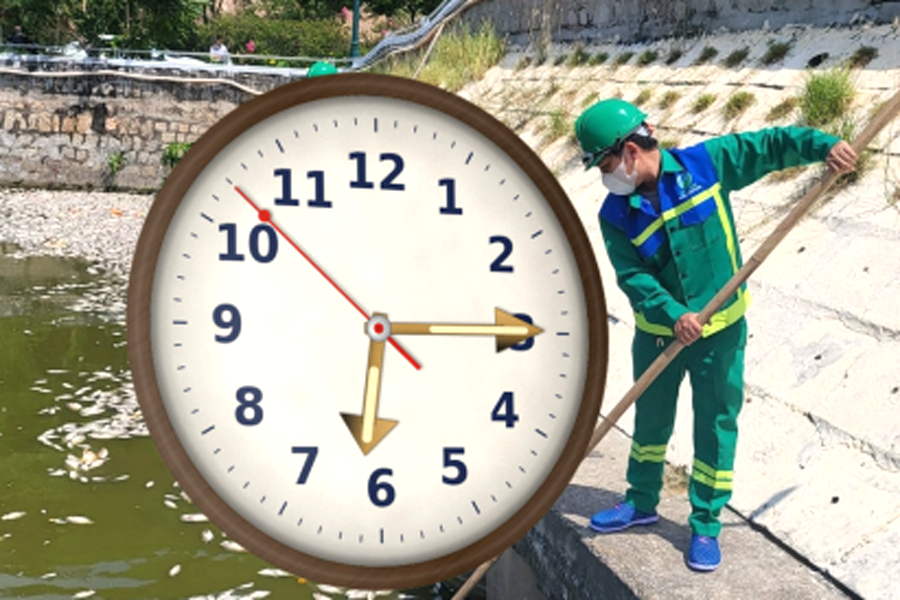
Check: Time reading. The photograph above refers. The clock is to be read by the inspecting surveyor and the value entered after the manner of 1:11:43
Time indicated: 6:14:52
